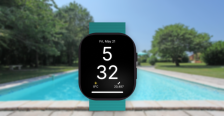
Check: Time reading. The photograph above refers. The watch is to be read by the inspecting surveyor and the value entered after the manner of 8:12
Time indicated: 5:32
